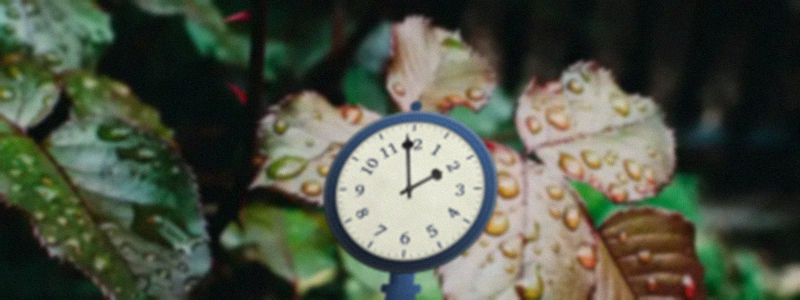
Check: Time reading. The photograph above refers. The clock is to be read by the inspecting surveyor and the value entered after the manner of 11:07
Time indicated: 1:59
